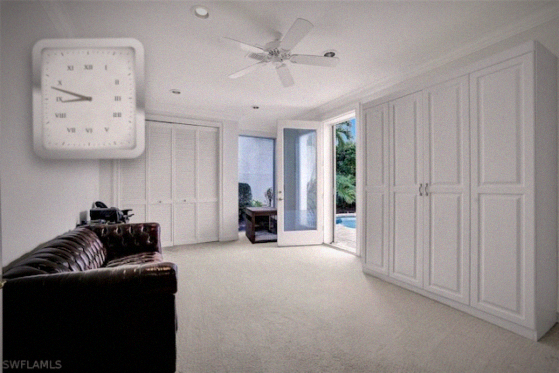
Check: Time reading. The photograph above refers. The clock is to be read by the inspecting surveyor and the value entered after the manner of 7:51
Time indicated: 8:48
